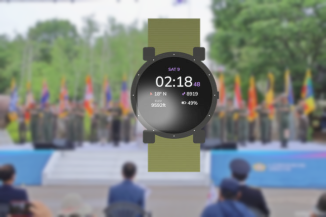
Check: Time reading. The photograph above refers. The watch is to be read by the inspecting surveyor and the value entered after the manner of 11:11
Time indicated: 2:18
